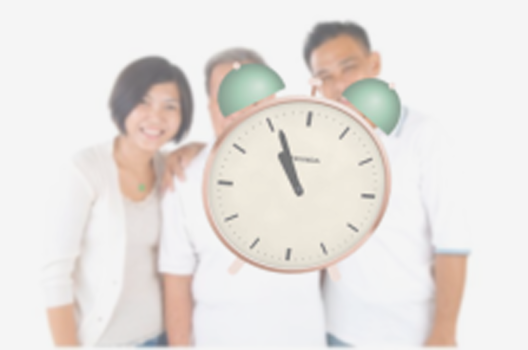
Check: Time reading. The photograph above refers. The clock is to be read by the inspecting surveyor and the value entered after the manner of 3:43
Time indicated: 10:56
